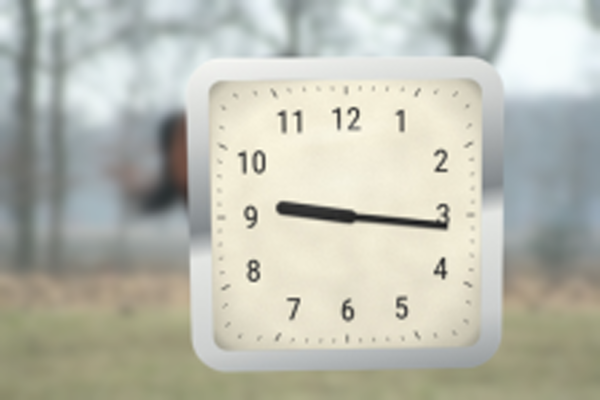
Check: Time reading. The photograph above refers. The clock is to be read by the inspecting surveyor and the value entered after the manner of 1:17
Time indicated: 9:16
